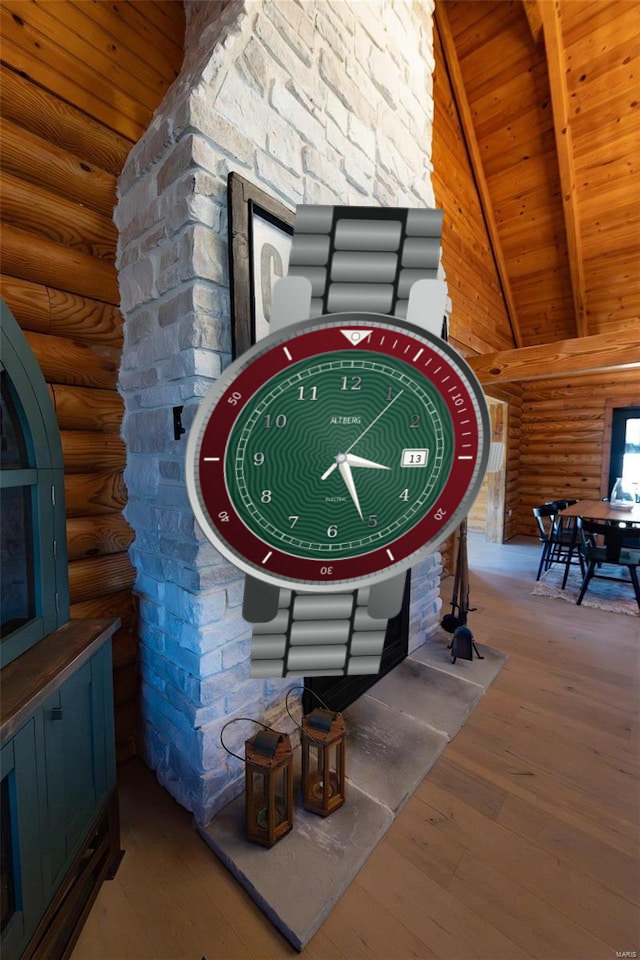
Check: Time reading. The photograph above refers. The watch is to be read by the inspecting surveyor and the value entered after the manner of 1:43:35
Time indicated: 3:26:06
